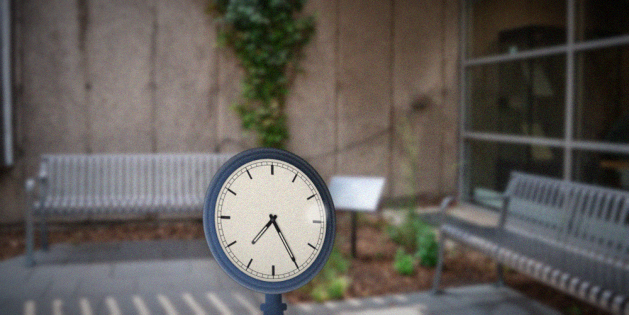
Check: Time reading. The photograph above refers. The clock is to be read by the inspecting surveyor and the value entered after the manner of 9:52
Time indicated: 7:25
